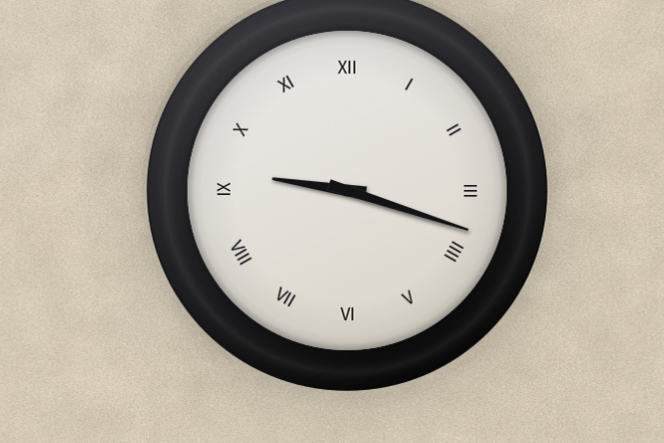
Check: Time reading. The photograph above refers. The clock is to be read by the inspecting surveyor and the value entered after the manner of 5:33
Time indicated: 9:18
